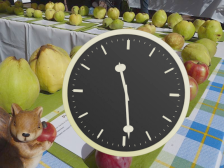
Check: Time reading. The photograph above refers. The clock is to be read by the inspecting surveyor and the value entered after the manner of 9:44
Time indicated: 11:29
